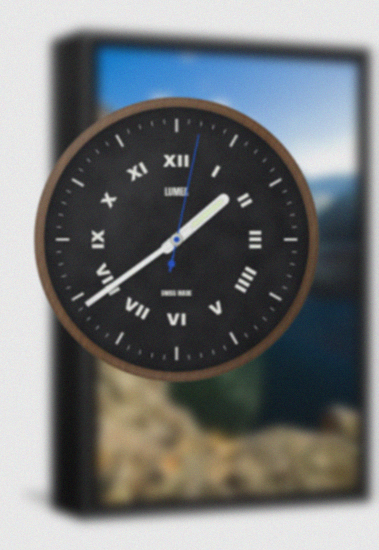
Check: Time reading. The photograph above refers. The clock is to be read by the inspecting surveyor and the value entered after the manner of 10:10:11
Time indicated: 1:39:02
